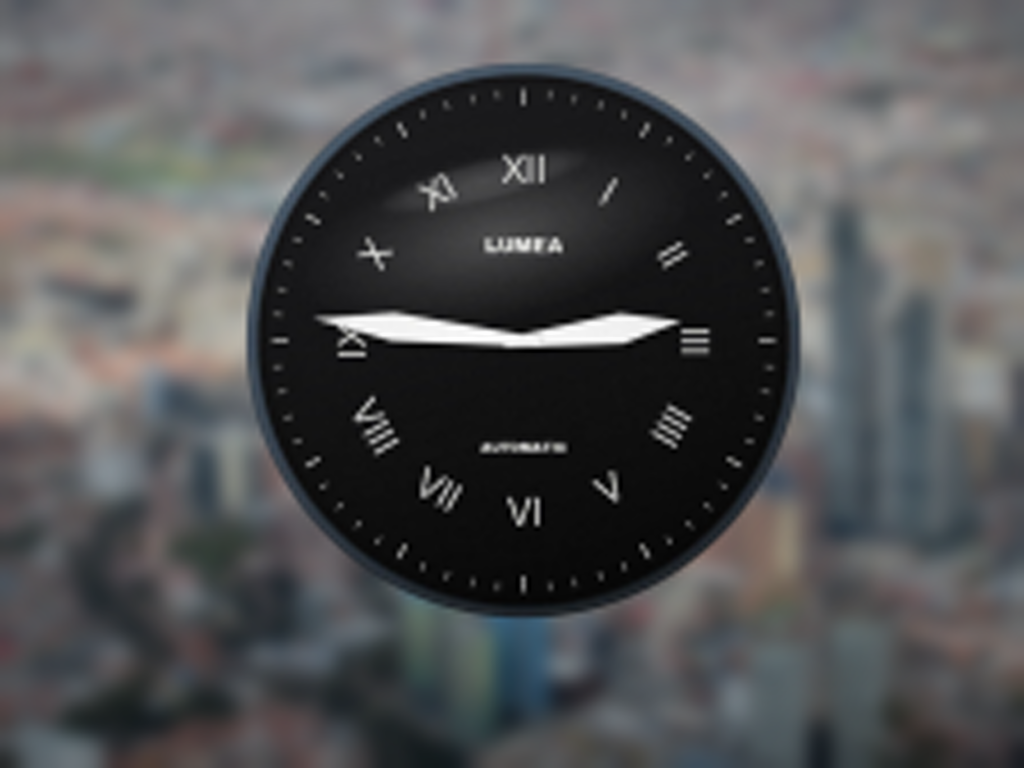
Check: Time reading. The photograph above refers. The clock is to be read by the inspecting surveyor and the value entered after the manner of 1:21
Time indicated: 2:46
